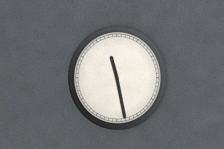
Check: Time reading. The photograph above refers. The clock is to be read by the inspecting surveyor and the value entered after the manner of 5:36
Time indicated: 11:28
